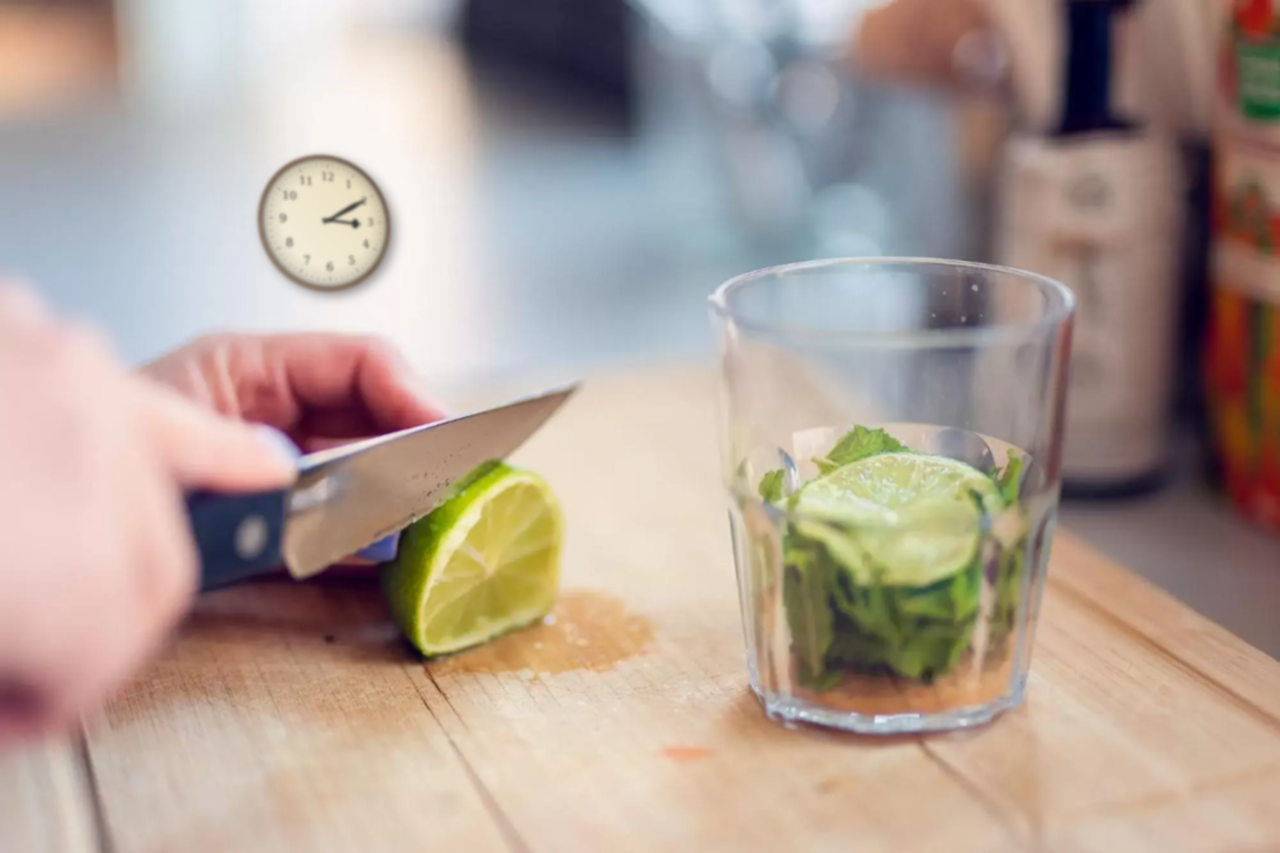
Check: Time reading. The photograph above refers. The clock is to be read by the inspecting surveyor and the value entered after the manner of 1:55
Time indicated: 3:10
